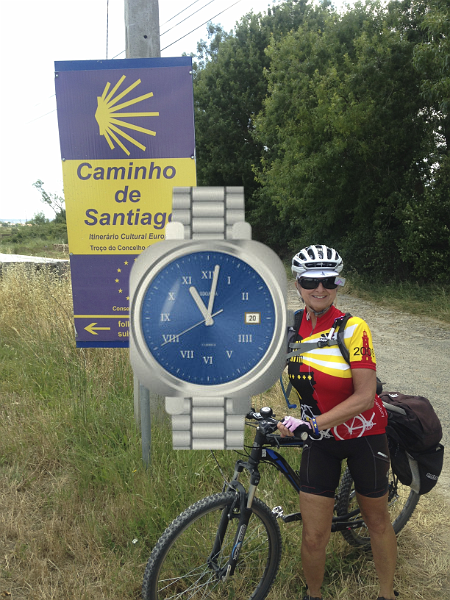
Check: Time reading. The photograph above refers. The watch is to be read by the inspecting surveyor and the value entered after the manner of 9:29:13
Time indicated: 11:01:40
